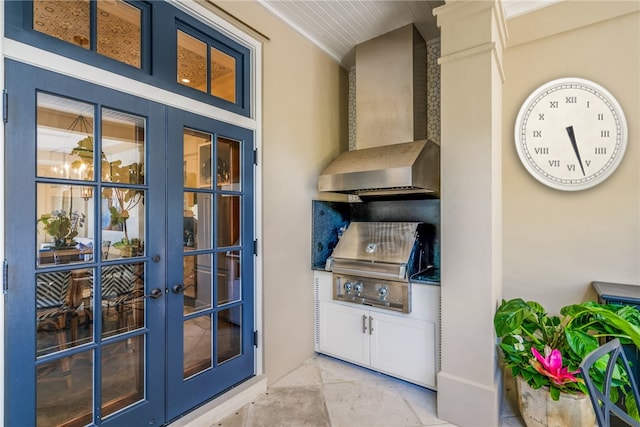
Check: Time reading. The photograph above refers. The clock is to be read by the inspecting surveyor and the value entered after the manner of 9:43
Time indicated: 5:27
